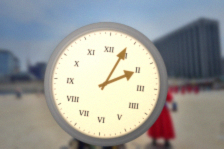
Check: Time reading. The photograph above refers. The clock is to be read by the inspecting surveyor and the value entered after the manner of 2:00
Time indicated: 2:04
